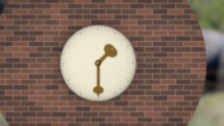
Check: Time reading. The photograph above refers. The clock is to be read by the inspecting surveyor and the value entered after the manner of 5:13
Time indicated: 1:30
